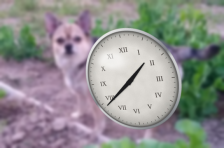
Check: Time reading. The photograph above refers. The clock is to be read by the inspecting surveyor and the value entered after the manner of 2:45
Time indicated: 1:39
